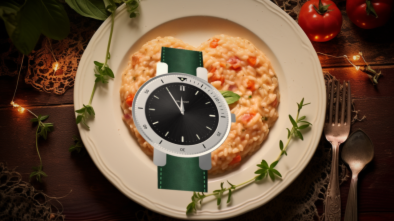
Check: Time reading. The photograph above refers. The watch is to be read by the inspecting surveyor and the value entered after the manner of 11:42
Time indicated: 11:55
